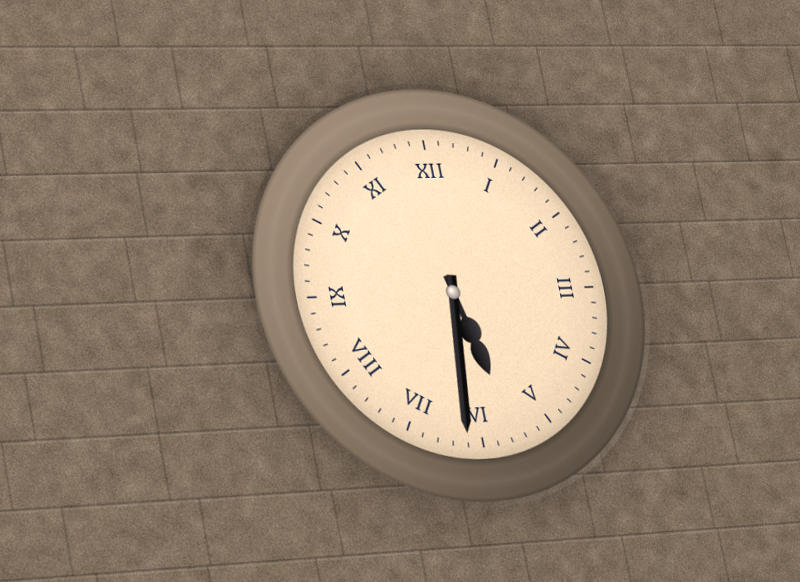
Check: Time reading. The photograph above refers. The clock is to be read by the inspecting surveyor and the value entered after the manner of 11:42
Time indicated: 5:31
